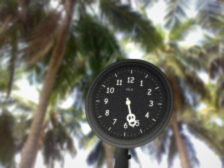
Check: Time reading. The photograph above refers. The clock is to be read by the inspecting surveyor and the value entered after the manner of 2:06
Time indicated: 5:27
